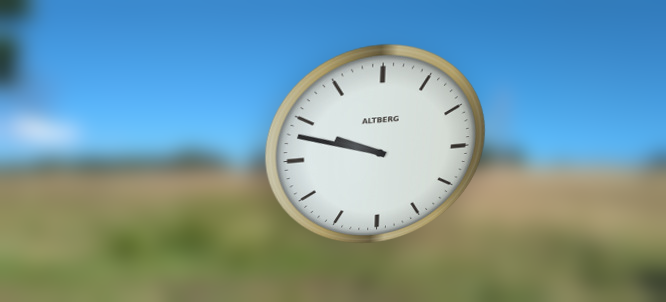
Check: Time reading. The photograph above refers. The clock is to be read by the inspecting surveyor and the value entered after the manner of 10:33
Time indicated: 9:48
